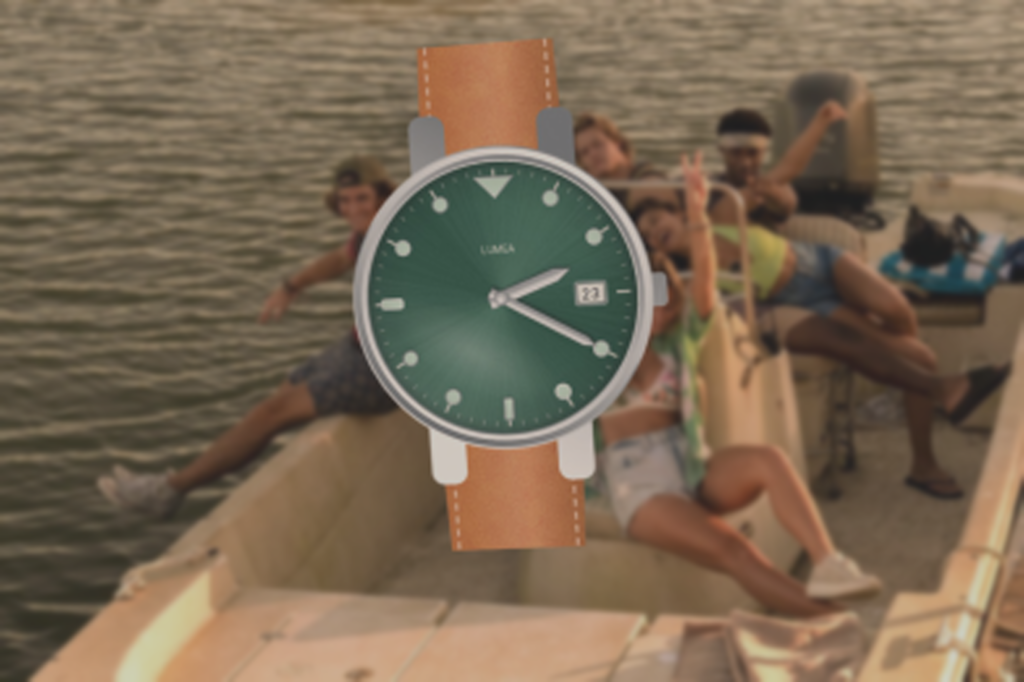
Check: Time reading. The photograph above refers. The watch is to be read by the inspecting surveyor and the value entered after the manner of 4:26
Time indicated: 2:20
